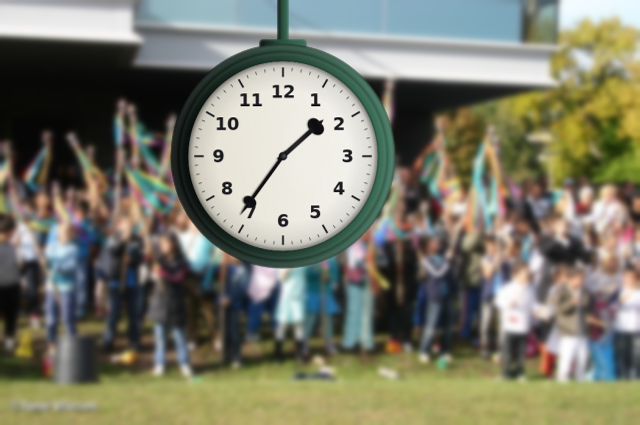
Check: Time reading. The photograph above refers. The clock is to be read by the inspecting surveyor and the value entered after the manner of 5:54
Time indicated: 1:36
